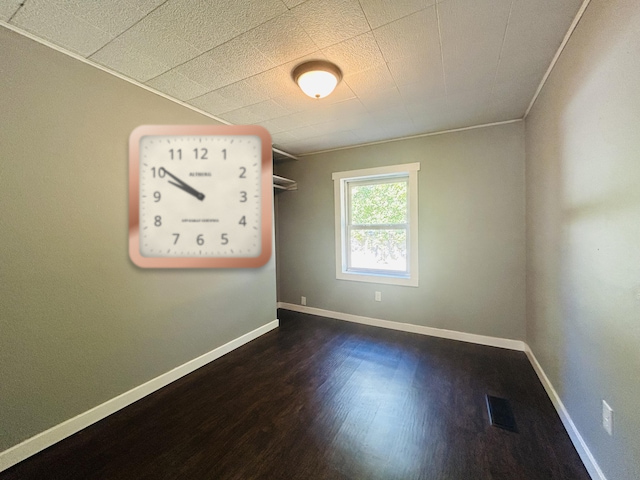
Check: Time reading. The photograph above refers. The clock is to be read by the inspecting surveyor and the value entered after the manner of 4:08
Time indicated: 9:51
